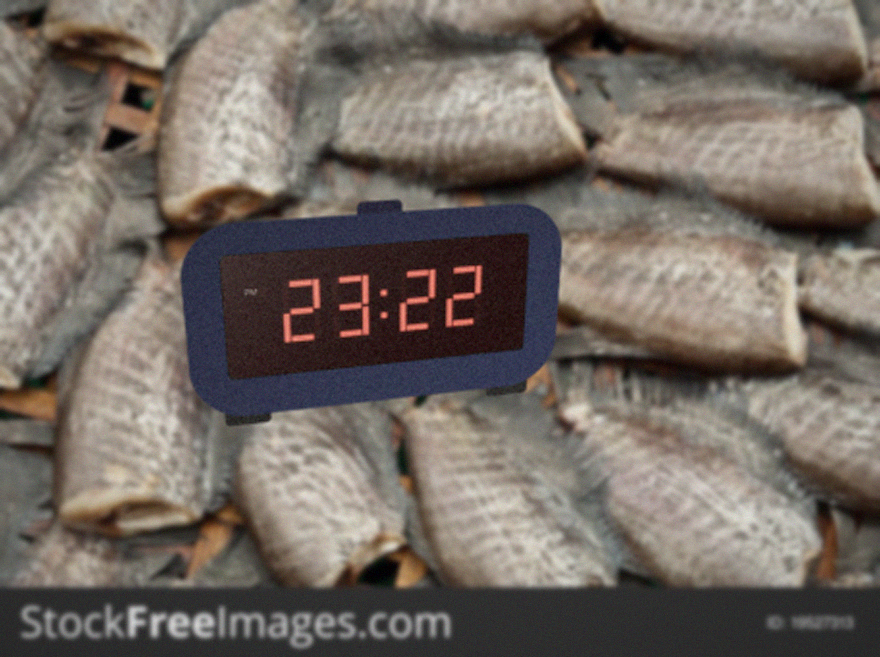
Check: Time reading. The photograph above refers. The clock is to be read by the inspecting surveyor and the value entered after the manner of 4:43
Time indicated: 23:22
